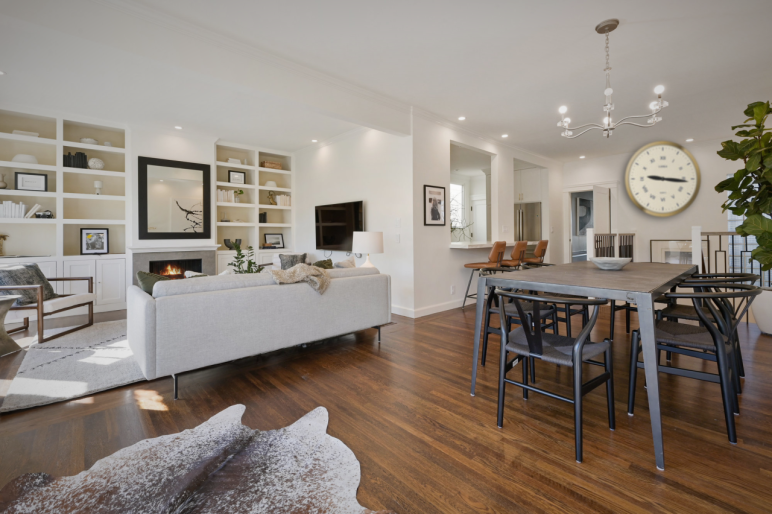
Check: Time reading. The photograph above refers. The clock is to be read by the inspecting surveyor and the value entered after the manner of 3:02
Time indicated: 9:16
